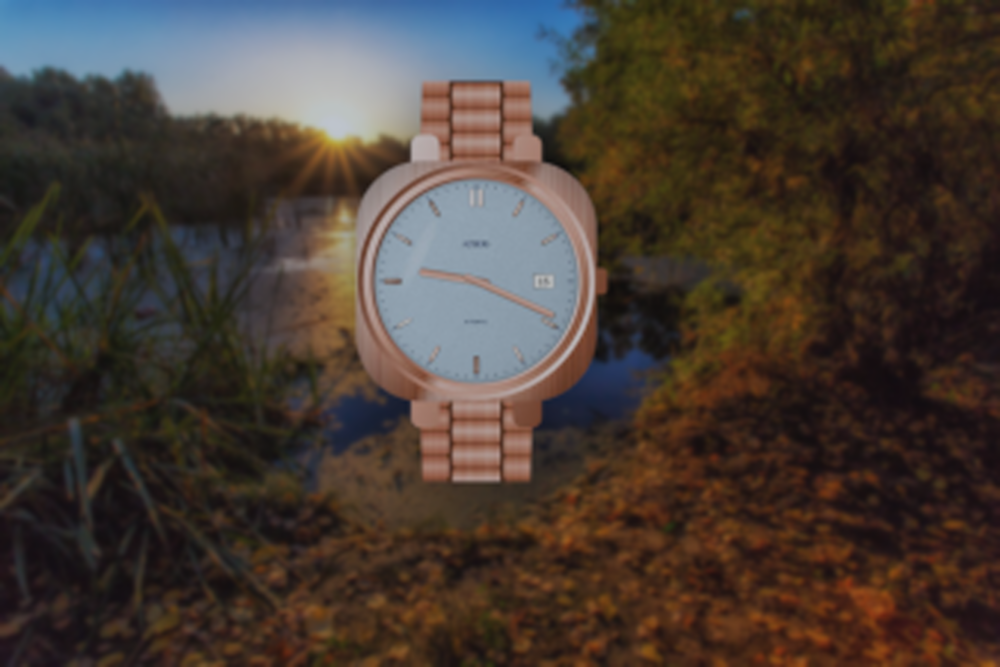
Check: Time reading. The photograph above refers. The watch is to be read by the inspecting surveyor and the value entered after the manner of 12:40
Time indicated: 9:19
